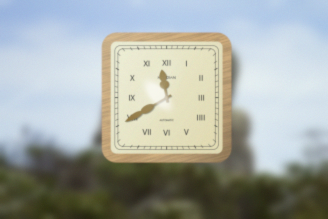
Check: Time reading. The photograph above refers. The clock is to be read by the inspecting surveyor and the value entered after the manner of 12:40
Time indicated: 11:40
